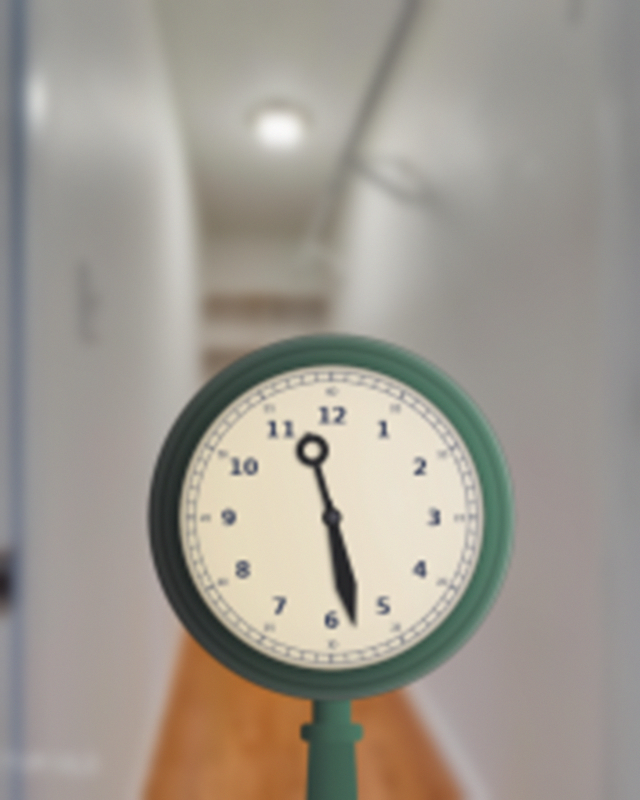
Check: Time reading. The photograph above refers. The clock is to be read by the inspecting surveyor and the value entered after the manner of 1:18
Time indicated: 11:28
